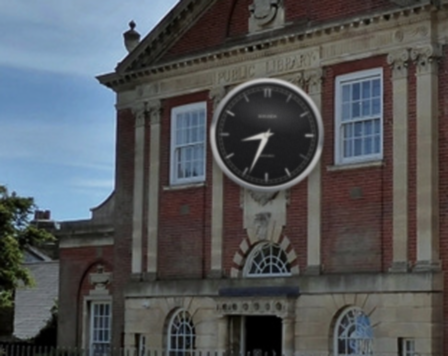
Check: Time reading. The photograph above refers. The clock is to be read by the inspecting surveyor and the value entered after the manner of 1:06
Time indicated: 8:34
